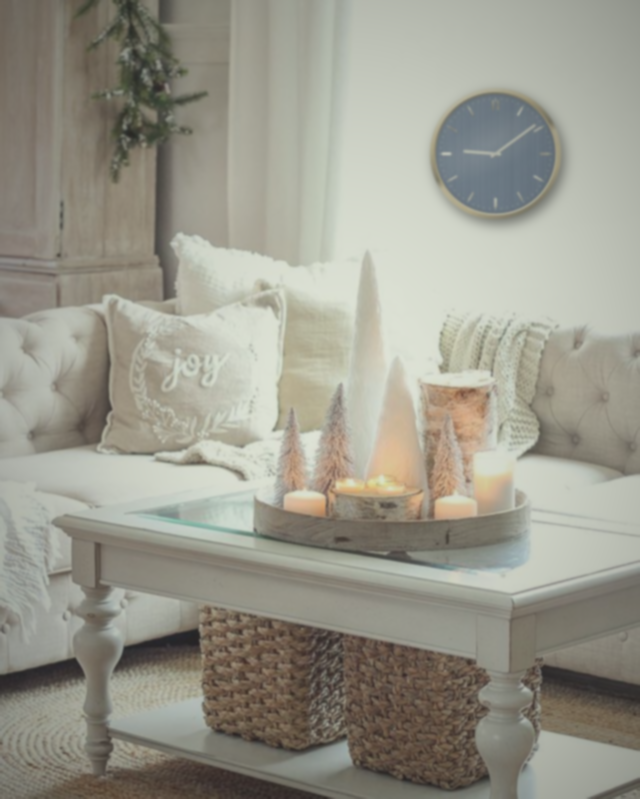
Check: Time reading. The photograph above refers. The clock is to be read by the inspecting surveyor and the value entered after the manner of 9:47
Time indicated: 9:09
